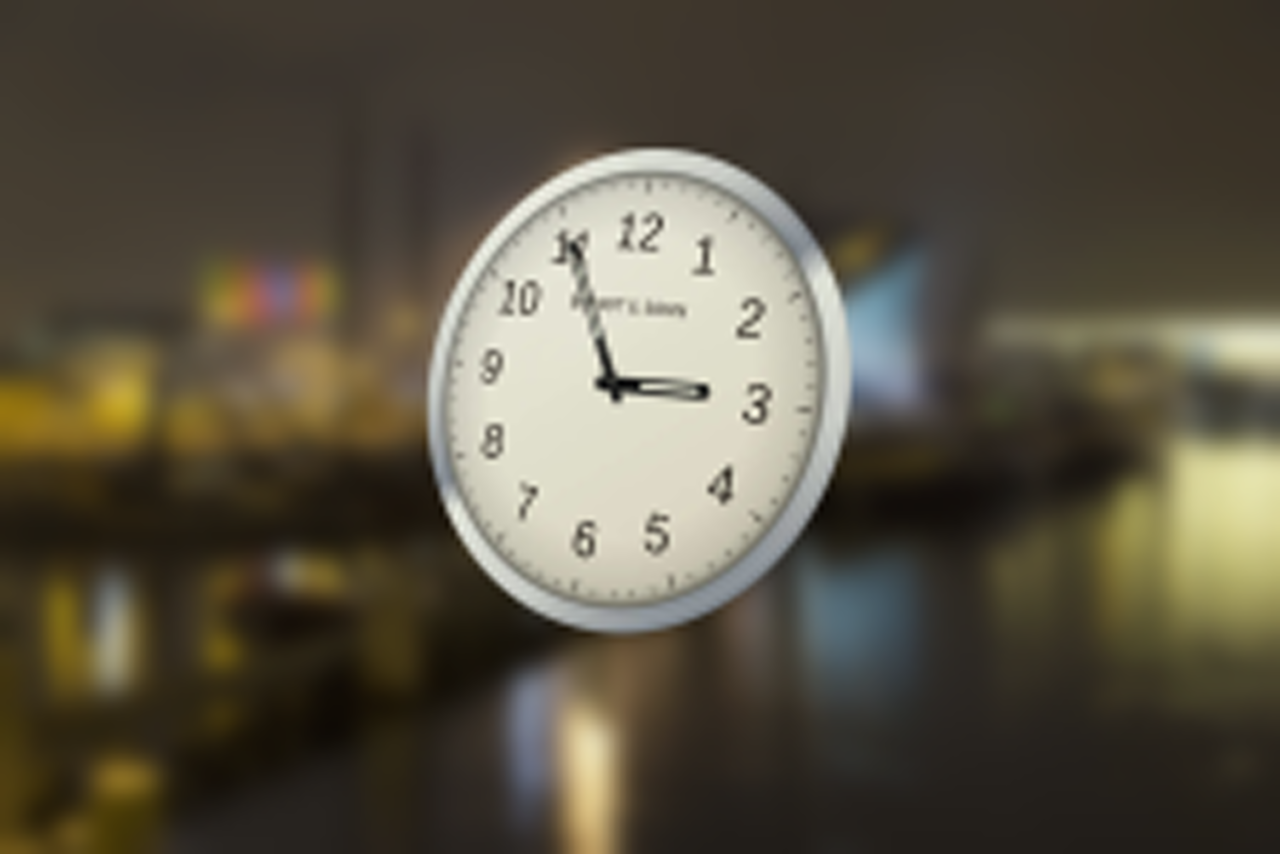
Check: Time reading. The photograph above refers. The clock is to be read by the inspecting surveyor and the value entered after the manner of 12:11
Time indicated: 2:55
